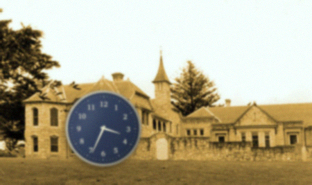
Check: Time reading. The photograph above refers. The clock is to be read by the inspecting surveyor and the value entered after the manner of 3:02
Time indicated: 3:34
